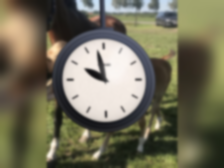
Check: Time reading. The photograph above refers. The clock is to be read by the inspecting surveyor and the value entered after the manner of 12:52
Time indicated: 9:58
